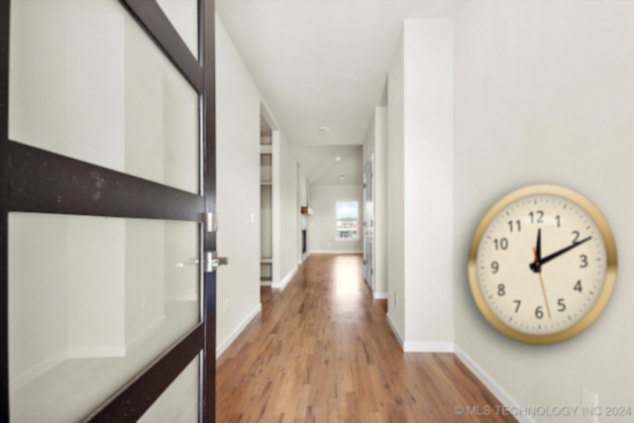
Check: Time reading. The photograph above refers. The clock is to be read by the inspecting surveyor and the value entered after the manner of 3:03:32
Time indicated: 12:11:28
